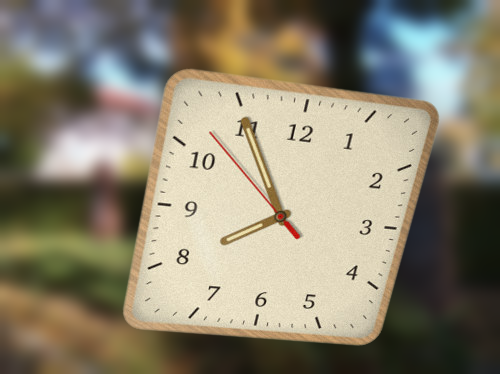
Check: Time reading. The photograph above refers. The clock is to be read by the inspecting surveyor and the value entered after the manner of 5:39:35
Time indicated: 7:54:52
